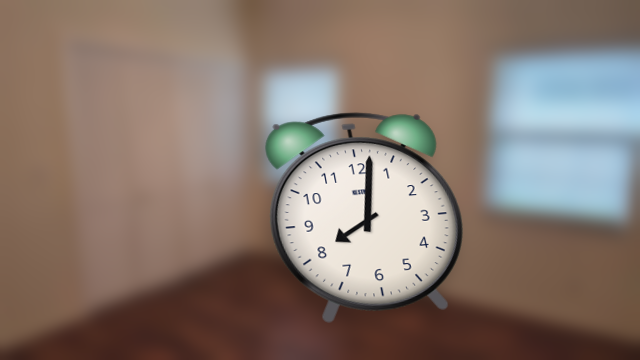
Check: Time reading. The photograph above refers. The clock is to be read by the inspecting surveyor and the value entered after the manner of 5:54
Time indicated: 8:02
